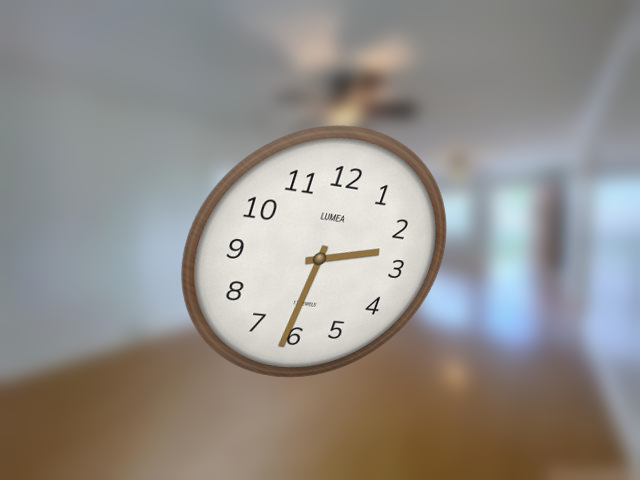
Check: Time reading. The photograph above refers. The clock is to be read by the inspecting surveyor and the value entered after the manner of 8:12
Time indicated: 2:31
